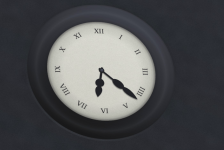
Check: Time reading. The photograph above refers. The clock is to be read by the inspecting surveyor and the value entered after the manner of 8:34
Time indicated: 6:22
